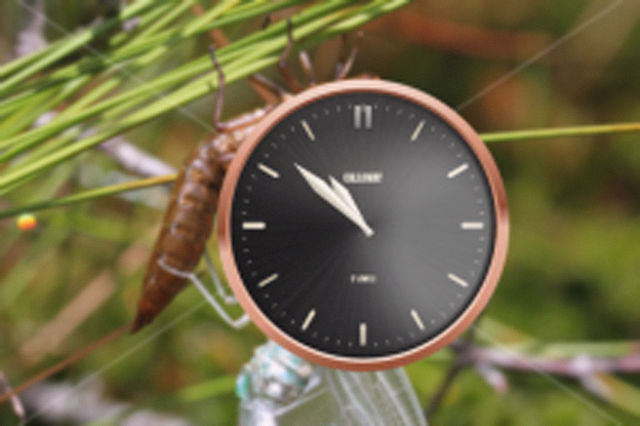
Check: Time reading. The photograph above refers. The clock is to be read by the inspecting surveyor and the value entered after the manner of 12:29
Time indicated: 10:52
